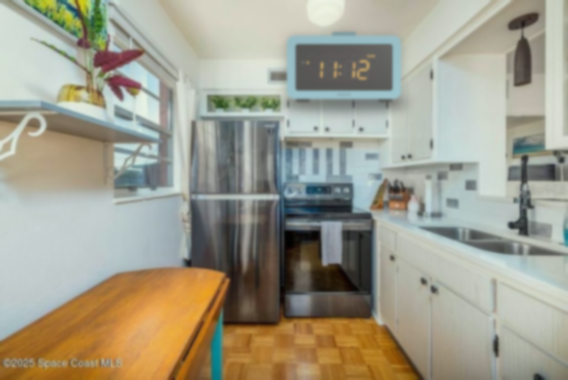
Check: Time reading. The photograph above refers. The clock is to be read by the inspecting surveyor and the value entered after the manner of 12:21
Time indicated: 11:12
